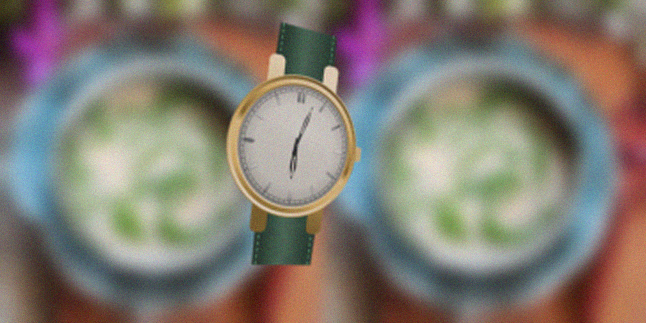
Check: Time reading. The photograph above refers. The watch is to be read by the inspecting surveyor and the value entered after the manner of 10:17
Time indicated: 6:03
